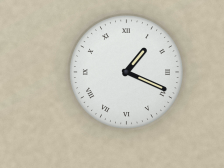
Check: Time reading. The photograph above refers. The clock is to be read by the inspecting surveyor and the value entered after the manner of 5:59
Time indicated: 1:19
